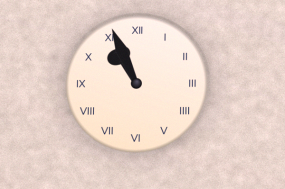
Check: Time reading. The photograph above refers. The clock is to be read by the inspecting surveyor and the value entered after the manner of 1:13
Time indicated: 10:56
